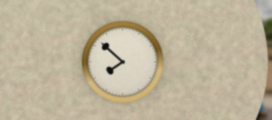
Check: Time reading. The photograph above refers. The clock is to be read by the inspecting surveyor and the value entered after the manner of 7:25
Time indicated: 7:52
